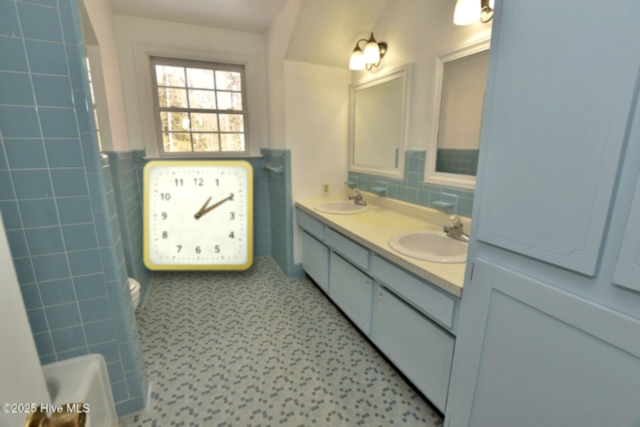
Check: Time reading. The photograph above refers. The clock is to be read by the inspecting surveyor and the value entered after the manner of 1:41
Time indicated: 1:10
